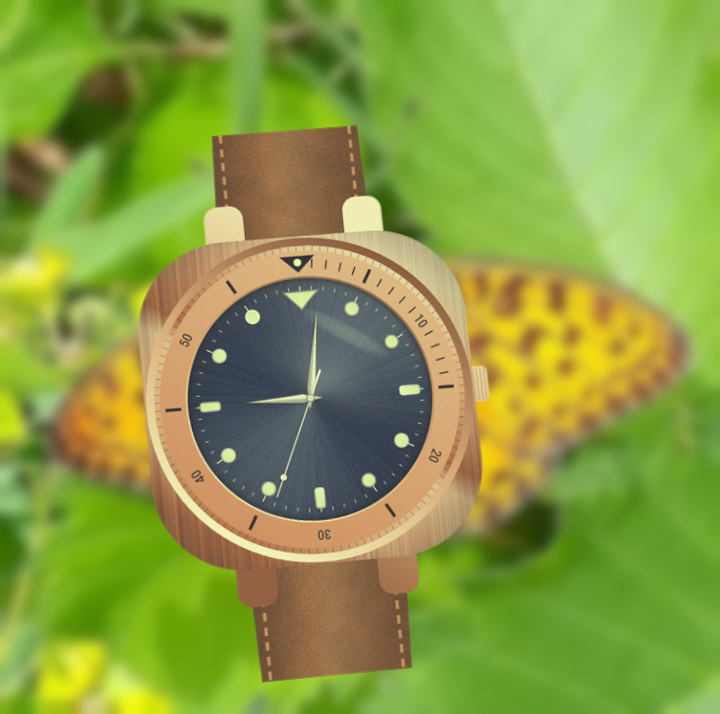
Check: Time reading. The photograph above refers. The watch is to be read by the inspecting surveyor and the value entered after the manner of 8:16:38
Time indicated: 9:01:34
